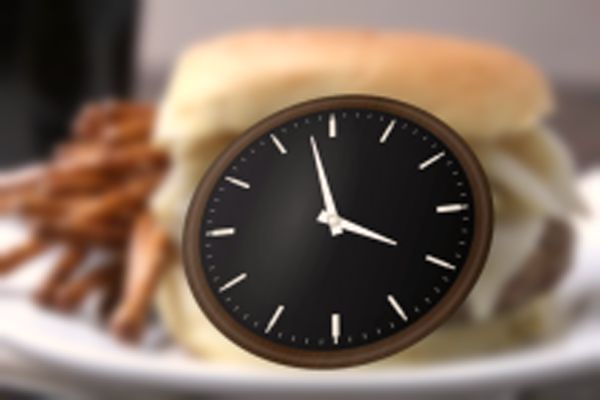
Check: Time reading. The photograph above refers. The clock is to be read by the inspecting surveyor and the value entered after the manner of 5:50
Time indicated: 3:58
